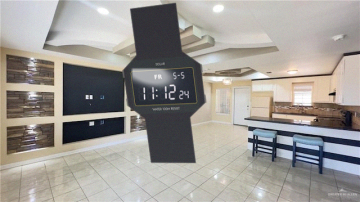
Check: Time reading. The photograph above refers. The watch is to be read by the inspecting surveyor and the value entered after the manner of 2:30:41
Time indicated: 11:12:24
